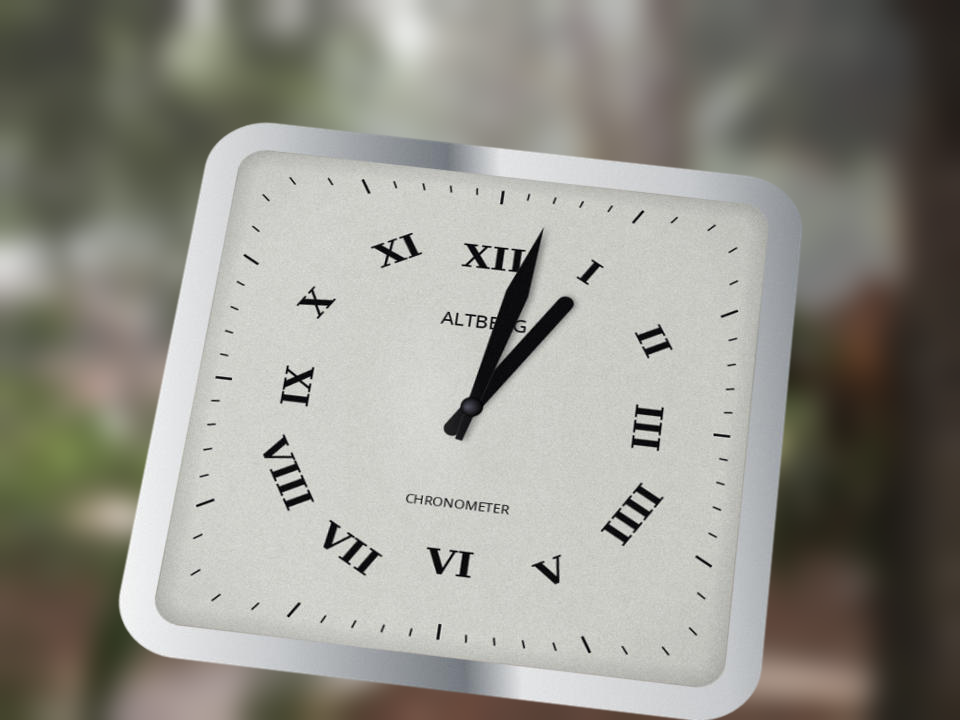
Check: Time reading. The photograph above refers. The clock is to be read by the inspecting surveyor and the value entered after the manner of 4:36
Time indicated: 1:02
